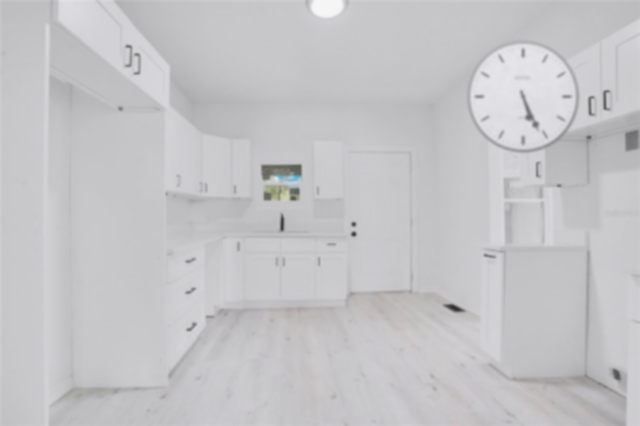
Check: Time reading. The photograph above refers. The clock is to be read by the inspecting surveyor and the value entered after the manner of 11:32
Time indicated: 5:26
